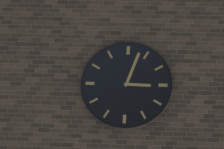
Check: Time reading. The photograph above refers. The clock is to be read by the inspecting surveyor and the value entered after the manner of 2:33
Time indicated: 3:03
